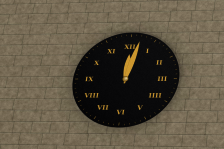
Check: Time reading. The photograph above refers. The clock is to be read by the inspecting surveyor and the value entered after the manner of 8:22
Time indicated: 12:02
